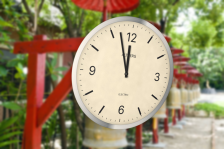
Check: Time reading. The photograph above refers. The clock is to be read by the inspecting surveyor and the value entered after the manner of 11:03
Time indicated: 11:57
